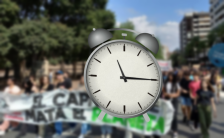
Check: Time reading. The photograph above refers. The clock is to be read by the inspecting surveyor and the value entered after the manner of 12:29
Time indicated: 11:15
